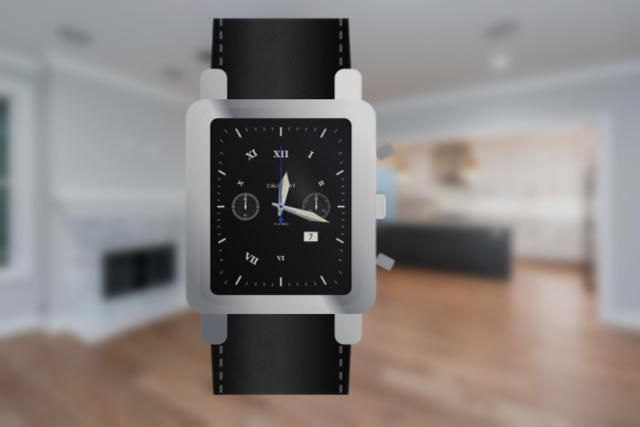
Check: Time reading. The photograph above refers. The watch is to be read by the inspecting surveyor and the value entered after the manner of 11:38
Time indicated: 12:18
